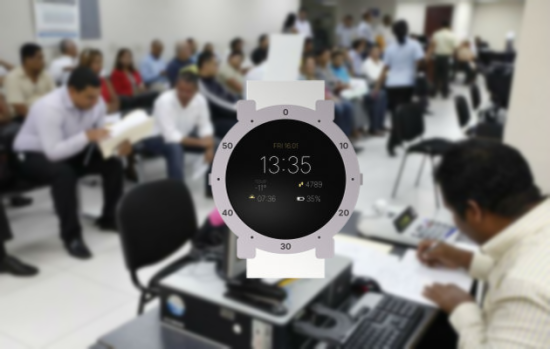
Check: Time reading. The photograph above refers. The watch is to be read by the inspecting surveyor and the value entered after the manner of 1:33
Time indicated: 13:35
